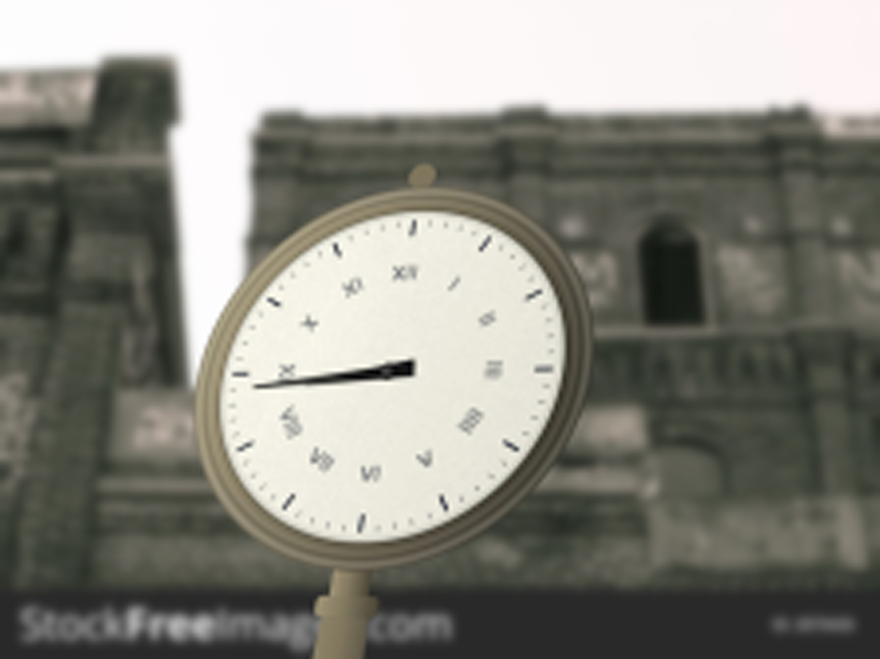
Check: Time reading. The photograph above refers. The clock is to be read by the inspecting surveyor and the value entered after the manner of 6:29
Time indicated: 8:44
